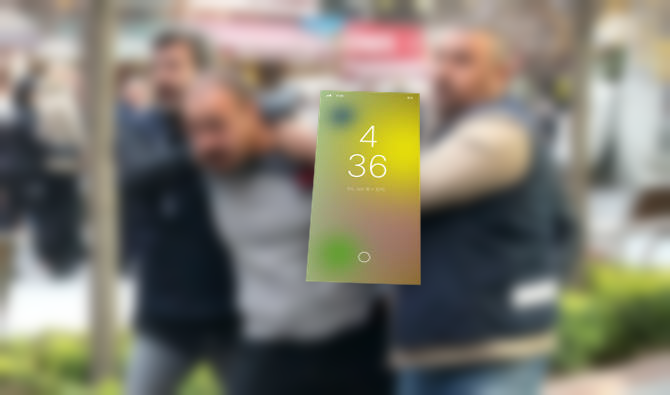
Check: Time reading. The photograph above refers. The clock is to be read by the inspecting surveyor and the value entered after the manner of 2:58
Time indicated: 4:36
